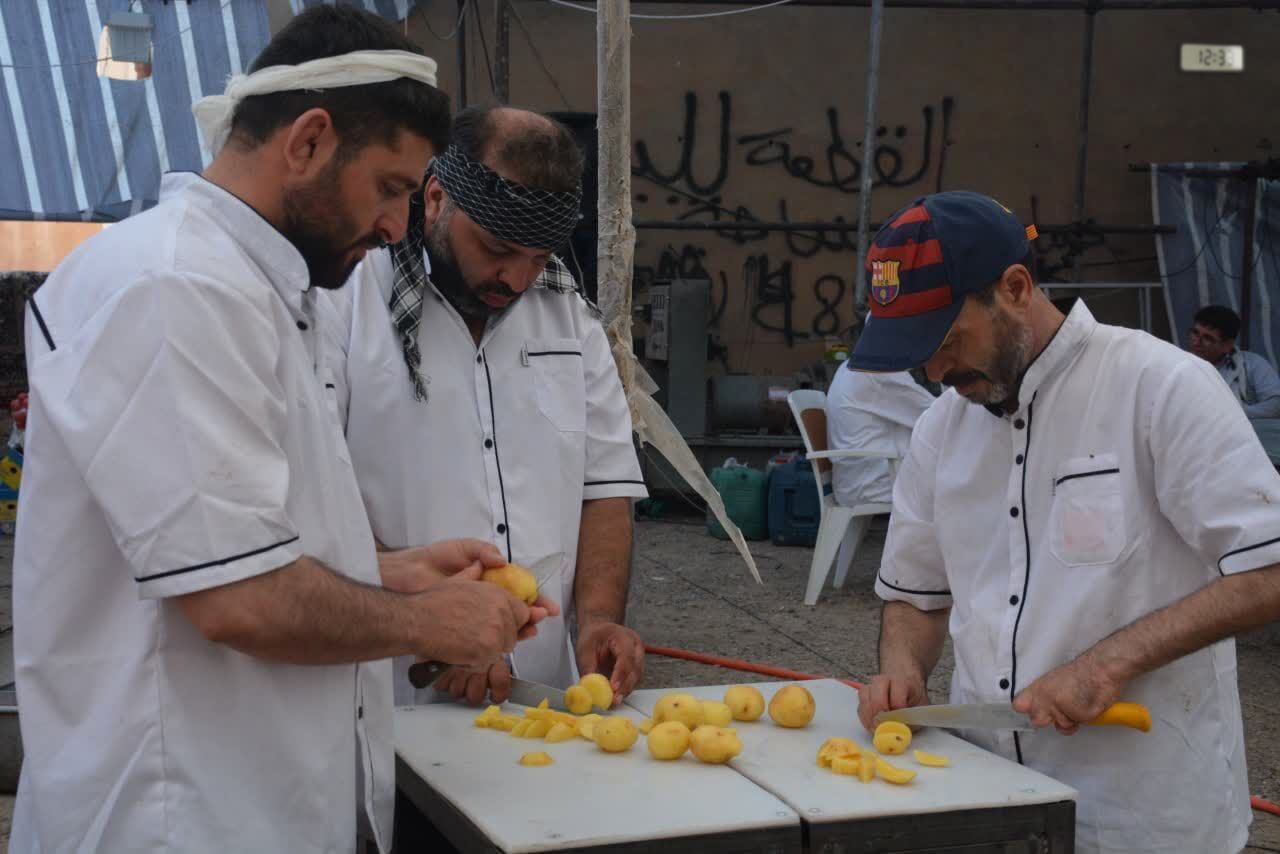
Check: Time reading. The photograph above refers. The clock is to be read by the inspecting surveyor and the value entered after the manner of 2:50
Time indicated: 12:33
